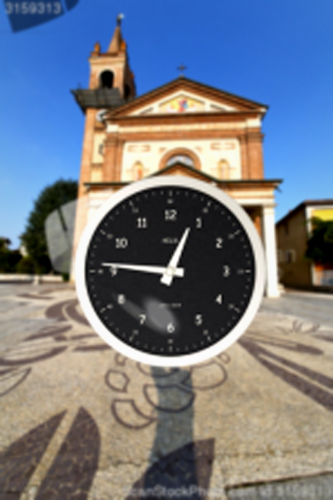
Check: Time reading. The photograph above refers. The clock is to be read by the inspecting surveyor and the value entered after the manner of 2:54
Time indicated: 12:46
